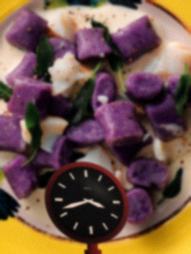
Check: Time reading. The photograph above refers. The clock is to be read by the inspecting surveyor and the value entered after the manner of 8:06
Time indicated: 3:42
